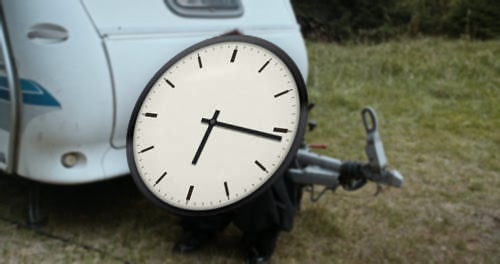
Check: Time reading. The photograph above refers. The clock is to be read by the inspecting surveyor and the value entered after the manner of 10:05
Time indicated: 6:16
